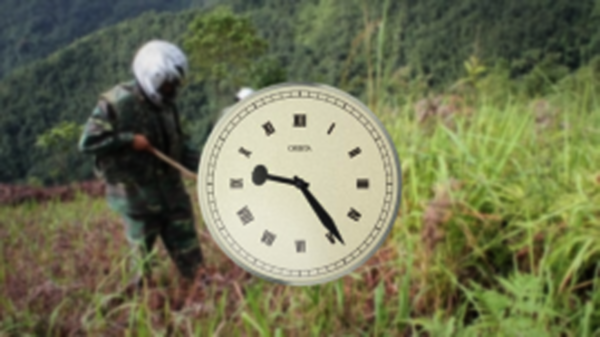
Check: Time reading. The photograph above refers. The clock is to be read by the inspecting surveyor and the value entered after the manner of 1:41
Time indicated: 9:24
